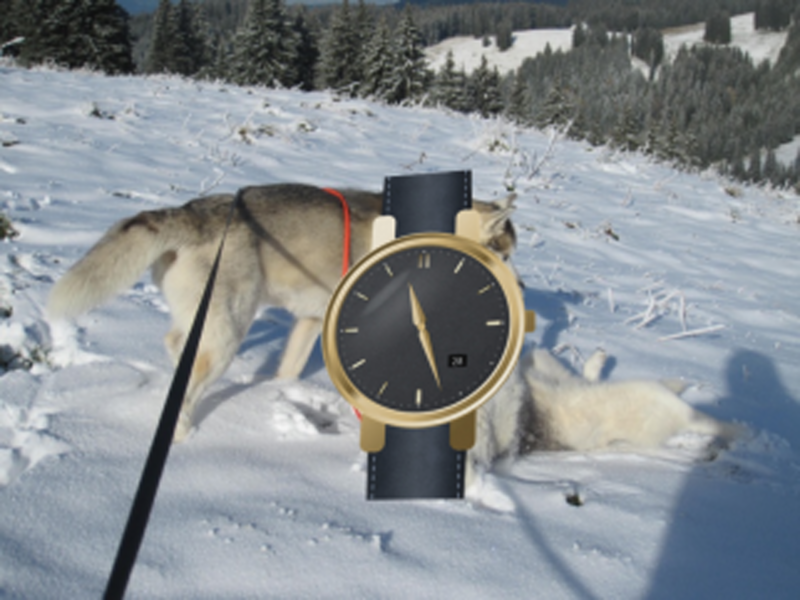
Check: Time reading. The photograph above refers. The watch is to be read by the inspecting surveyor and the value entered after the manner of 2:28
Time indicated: 11:27
